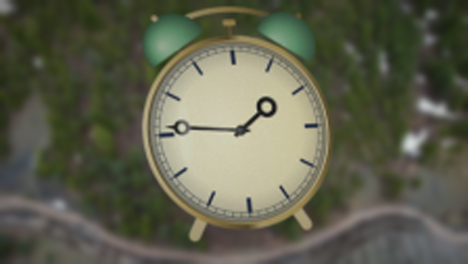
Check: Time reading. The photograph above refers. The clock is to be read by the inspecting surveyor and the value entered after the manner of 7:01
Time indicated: 1:46
